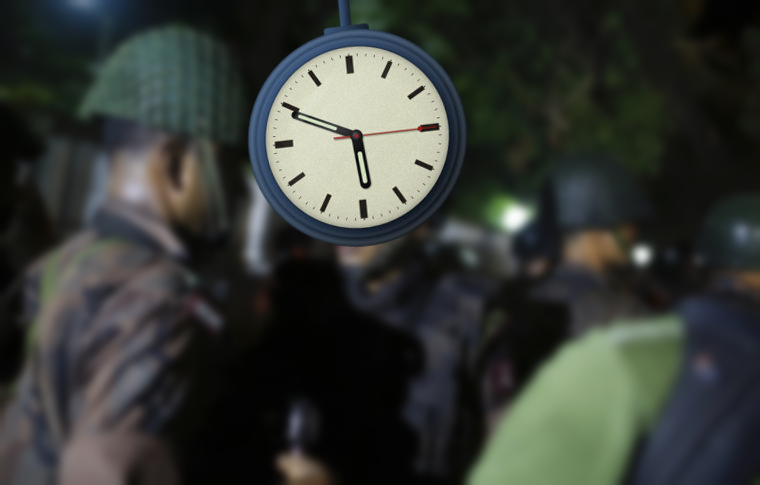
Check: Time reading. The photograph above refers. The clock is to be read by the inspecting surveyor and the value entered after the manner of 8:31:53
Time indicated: 5:49:15
